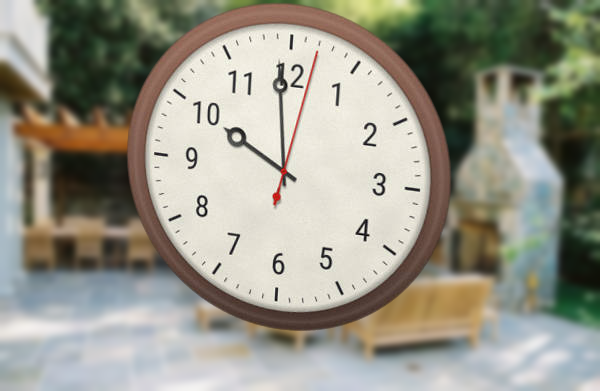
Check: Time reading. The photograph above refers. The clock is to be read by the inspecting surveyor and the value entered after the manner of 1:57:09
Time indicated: 9:59:02
